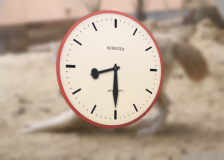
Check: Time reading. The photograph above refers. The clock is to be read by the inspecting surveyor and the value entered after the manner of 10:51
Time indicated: 8:30
